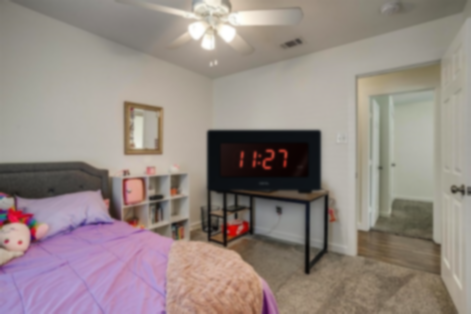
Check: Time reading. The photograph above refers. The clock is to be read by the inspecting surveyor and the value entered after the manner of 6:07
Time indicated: 11:27
